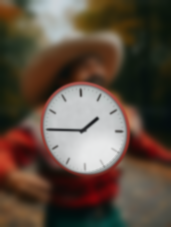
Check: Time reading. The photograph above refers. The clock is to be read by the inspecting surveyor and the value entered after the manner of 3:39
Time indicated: 1:45
